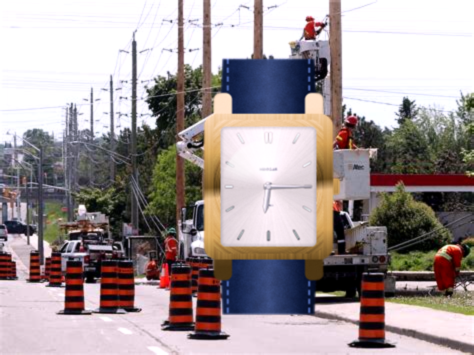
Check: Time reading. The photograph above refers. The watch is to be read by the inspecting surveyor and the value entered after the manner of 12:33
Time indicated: 6:15
